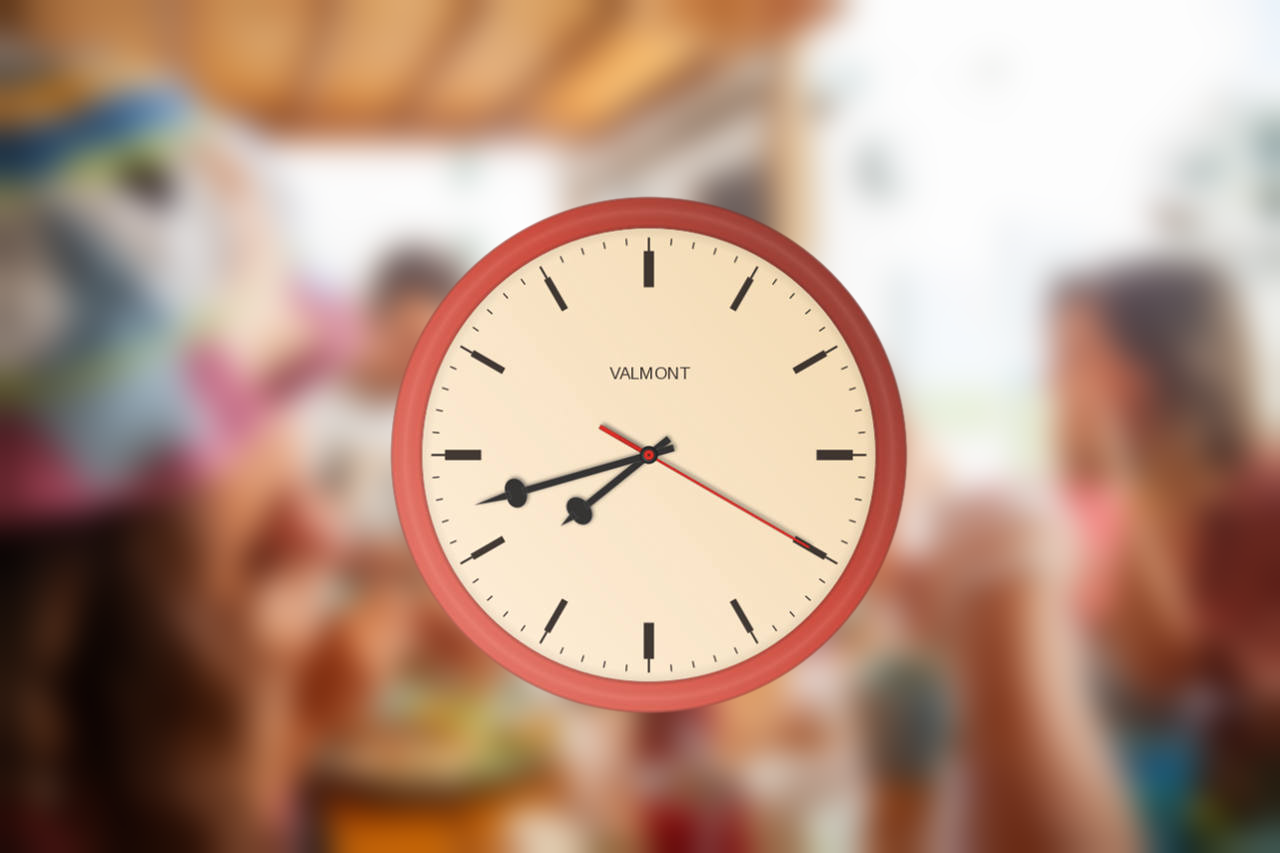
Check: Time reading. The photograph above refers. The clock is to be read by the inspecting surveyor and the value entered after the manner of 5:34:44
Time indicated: 7:42:20
